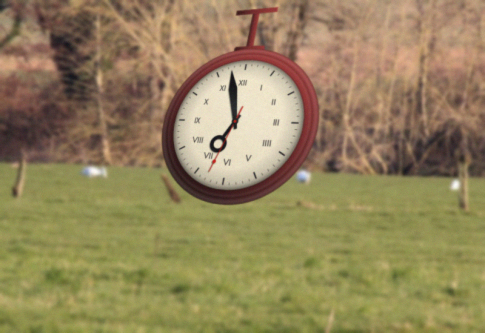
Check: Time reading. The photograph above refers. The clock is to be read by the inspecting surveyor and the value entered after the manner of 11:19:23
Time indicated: 6:57:33
